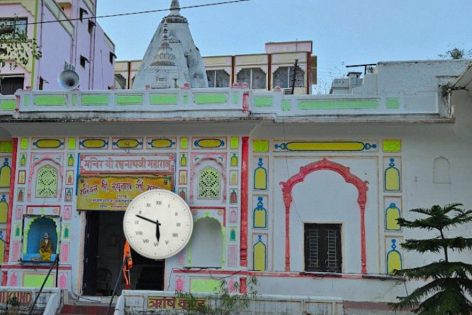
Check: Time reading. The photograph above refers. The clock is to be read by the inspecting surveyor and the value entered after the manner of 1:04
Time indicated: 5:48
